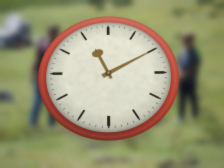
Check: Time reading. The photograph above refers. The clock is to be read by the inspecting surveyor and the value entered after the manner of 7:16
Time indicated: 11:10
